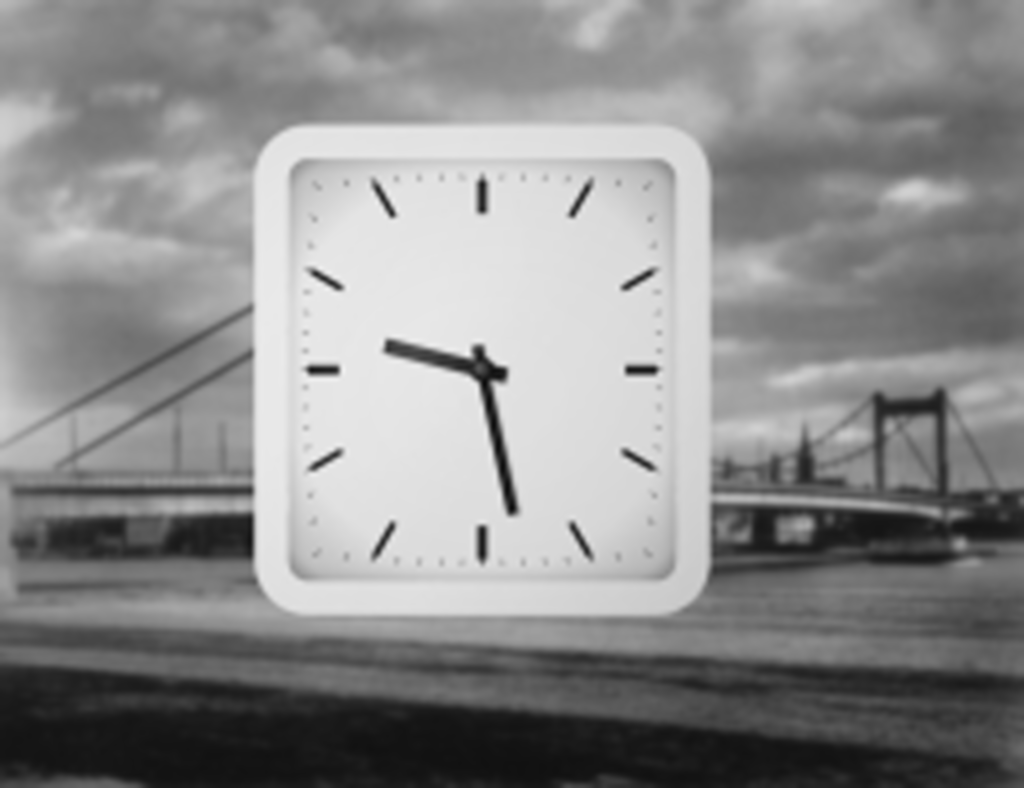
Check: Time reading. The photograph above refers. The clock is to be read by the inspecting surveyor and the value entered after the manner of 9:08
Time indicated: 9:28
